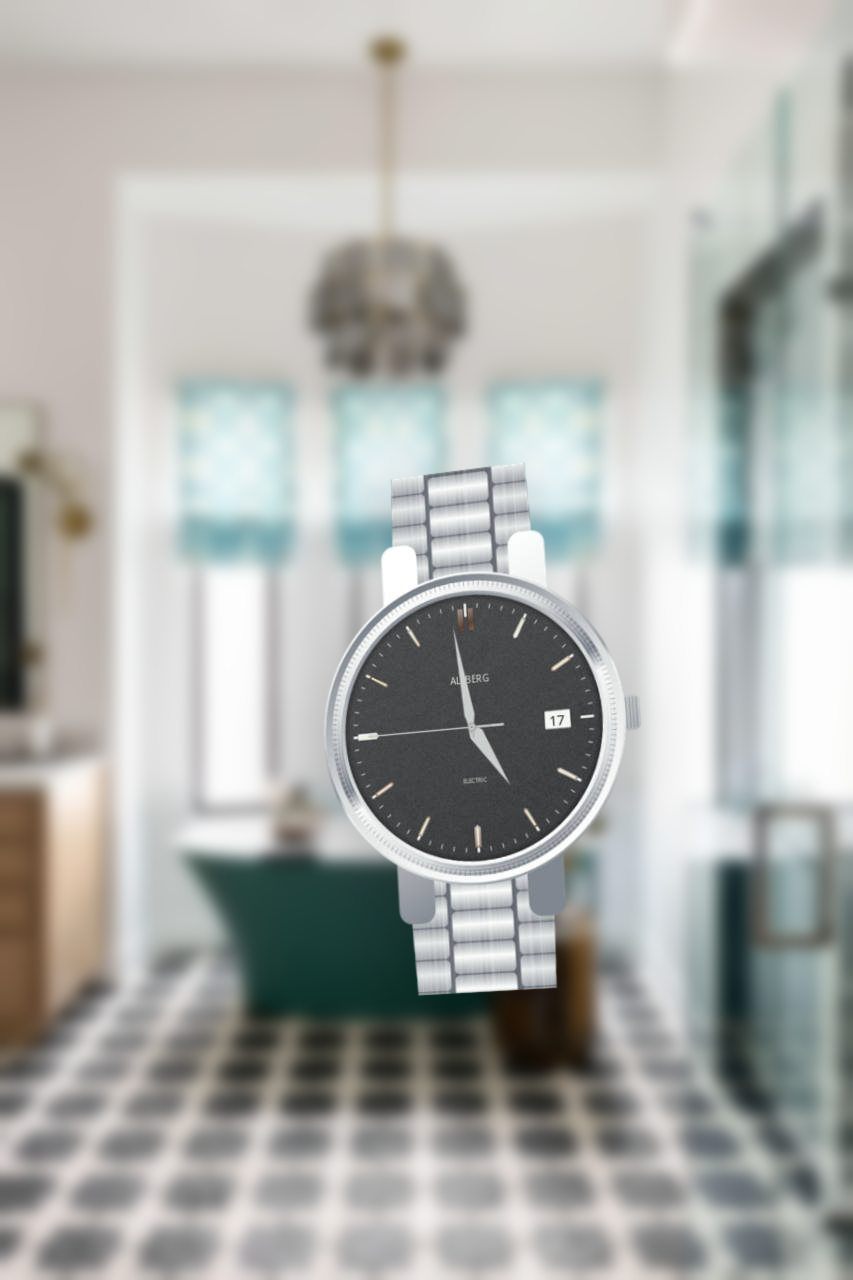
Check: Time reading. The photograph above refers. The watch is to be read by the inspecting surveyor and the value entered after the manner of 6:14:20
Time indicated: 4:58:45
